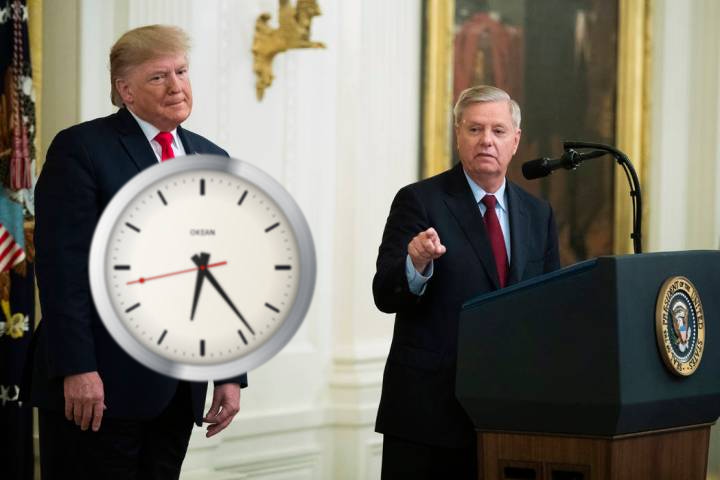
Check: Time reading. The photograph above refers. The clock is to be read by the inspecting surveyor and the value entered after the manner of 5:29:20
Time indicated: 6:23:43
